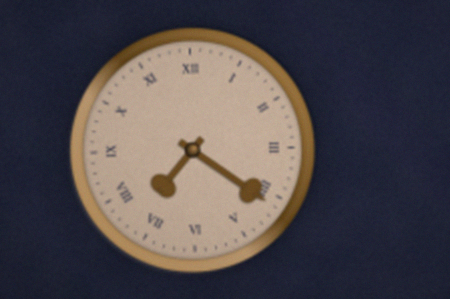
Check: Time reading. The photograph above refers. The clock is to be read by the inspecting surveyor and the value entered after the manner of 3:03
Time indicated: 7:21
